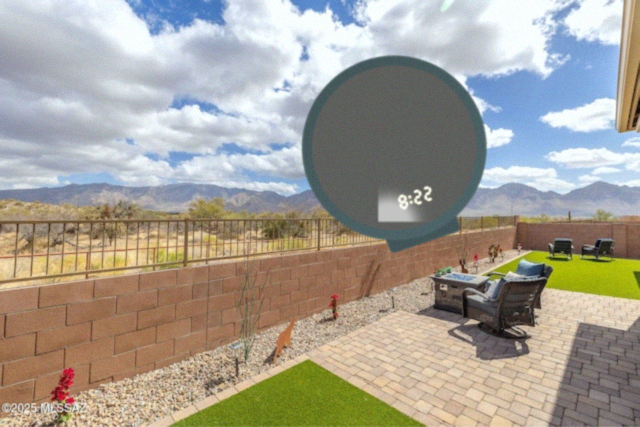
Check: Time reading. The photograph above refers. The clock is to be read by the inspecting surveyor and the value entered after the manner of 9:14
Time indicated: 8:22
